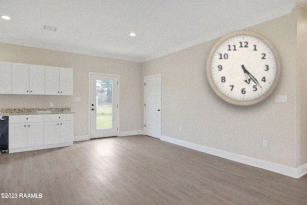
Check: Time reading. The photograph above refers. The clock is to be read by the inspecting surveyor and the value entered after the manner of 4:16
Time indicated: 5:23
